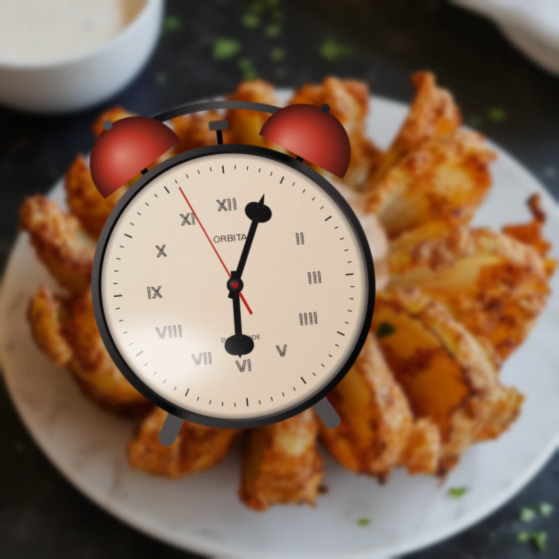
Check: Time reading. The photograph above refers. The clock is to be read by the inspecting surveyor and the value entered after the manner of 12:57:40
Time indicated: 6:03:56
